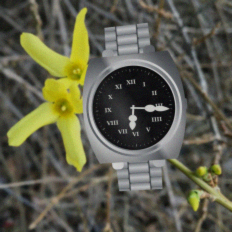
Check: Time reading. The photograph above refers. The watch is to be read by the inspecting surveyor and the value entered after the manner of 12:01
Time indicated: 6:16
